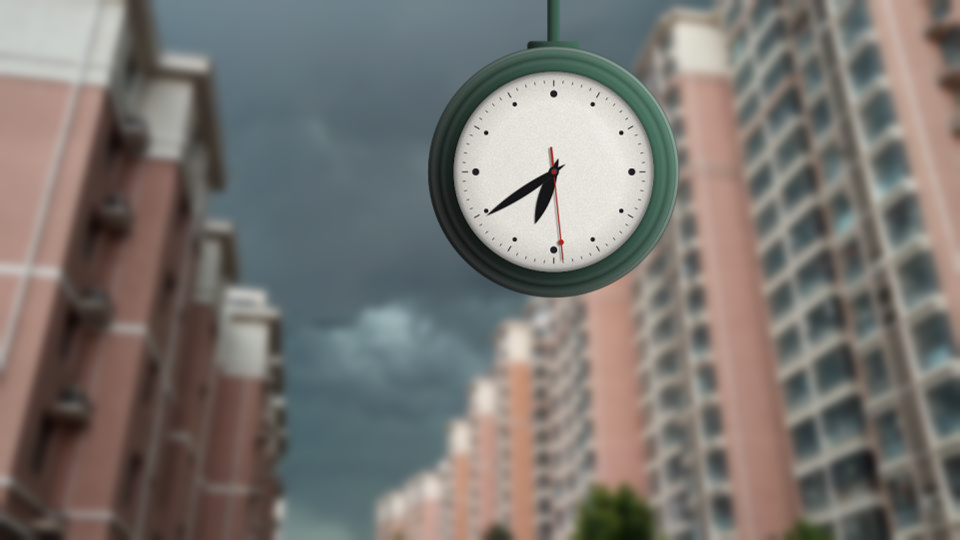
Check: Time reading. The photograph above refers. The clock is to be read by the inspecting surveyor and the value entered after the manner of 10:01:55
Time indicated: 6:39:29
